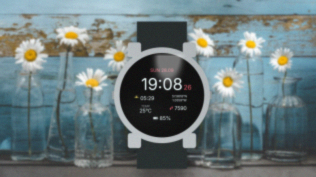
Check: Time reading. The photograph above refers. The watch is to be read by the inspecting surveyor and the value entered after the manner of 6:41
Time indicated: 19:08
